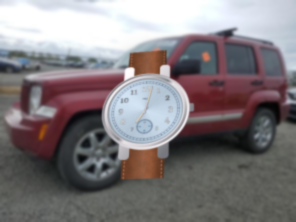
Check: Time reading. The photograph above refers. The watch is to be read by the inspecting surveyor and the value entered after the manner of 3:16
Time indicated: 7:02
